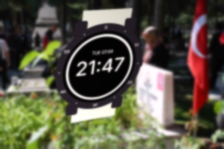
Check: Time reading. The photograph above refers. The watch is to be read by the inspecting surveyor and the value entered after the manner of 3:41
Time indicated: 21:47
